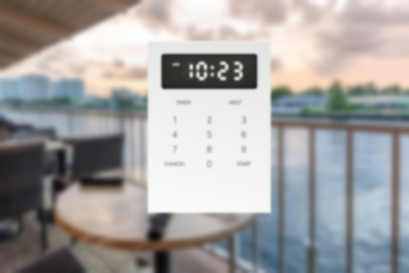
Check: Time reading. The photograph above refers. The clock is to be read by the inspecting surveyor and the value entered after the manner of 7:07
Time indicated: 10:23
